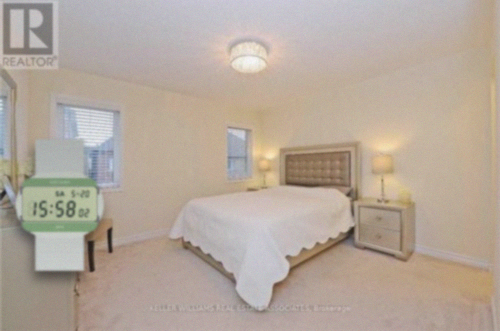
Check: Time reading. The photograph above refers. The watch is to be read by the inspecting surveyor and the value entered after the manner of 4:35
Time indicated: 15:58
